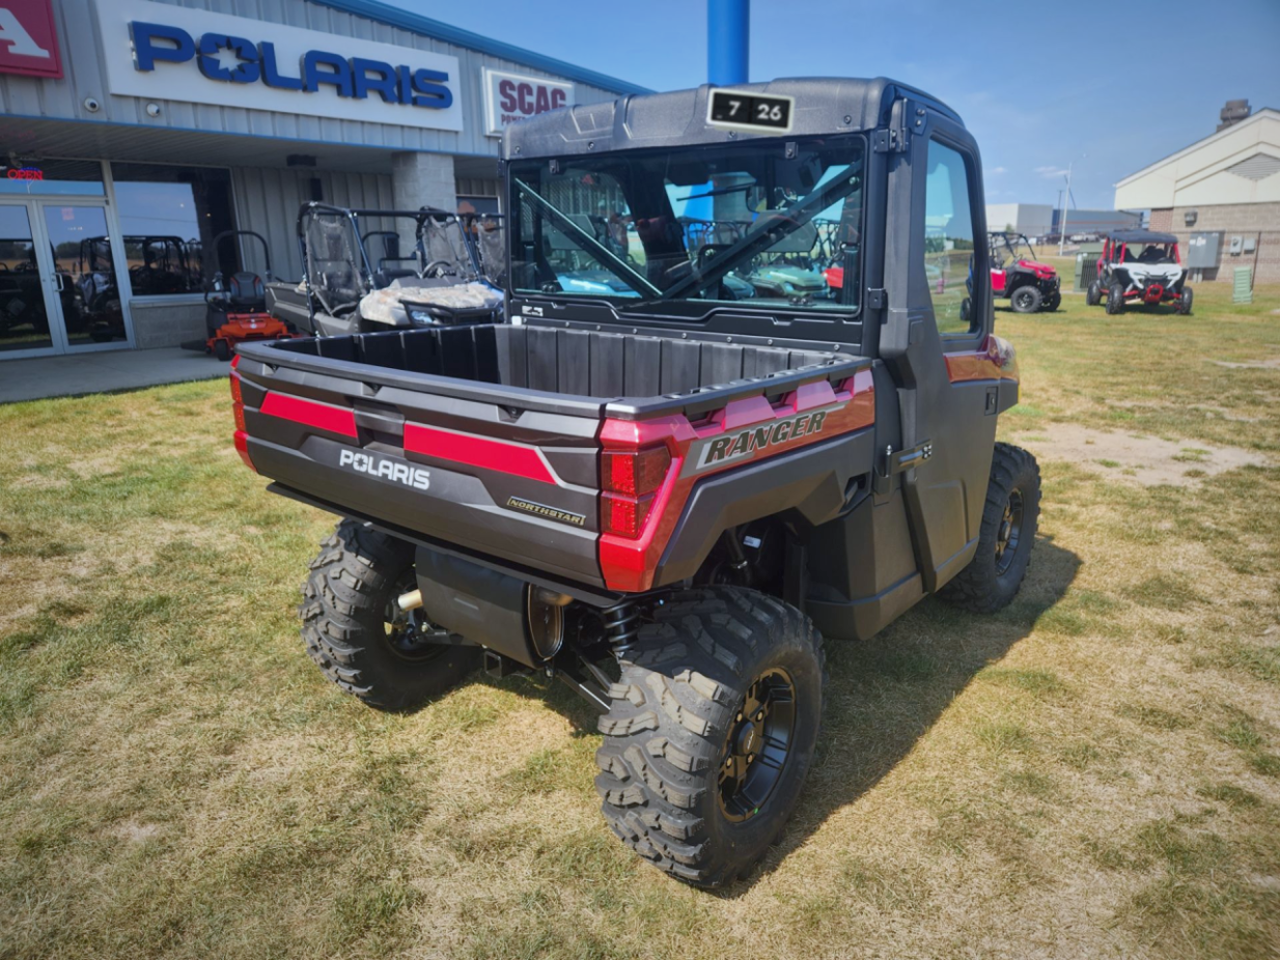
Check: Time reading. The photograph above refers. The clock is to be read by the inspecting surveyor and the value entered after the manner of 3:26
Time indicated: 7:26
